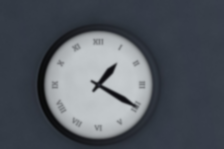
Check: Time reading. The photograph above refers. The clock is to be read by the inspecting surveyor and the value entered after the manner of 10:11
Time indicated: 1:20
